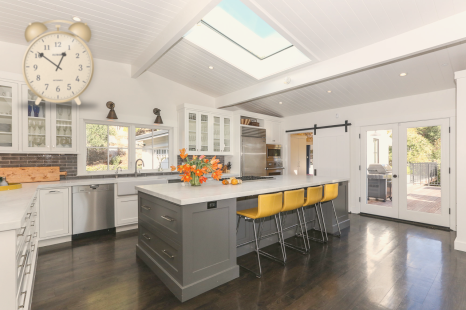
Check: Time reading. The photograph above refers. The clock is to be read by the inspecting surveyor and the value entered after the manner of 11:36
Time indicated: 12:51
